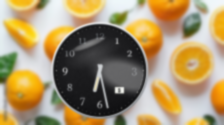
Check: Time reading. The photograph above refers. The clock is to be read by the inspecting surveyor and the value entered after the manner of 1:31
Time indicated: 6:28
